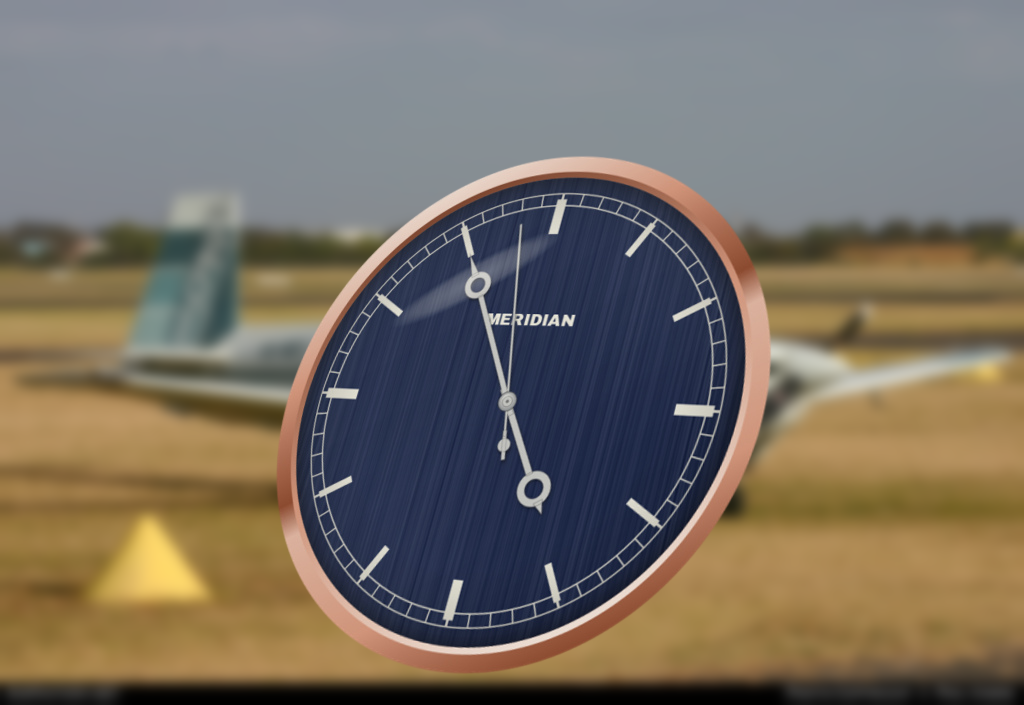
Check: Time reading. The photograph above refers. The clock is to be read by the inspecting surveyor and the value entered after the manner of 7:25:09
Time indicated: 4:54:58
